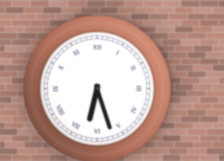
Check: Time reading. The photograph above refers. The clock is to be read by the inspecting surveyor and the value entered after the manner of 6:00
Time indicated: 6:27
